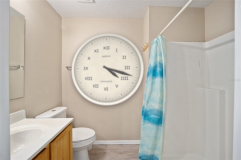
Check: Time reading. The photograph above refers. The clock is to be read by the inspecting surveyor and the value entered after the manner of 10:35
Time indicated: 4:18
